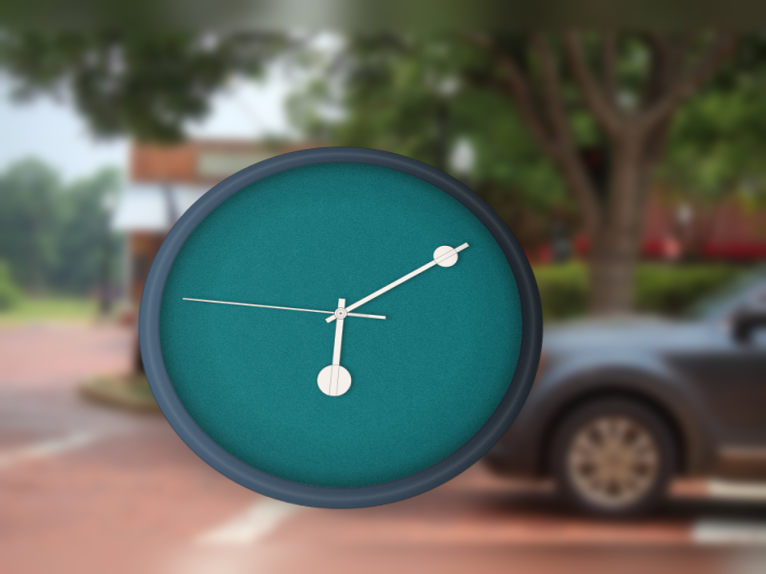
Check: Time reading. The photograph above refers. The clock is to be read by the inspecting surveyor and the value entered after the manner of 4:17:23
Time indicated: 6:09:46
